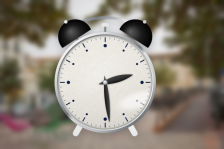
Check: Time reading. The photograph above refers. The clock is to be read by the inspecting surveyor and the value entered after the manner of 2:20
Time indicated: 2:29
